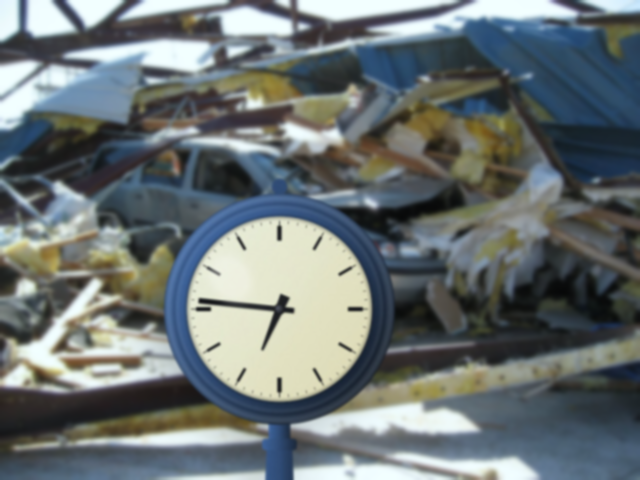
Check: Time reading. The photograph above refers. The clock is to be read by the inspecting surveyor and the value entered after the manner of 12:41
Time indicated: 6:46
